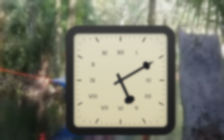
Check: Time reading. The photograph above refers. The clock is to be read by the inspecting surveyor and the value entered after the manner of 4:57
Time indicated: 5:10
